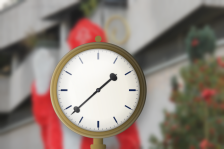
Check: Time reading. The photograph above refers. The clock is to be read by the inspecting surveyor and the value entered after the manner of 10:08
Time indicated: 1:38
